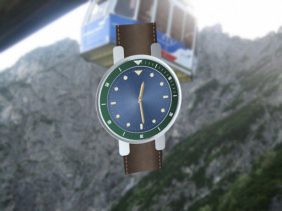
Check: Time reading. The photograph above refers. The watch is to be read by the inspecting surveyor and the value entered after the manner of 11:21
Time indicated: 12:29
